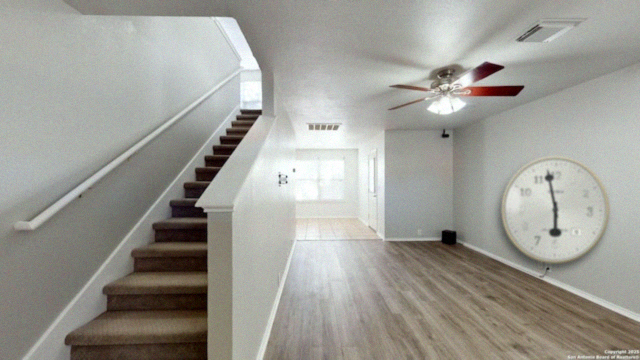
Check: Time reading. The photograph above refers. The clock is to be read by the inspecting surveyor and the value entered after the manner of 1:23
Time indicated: 5:58
